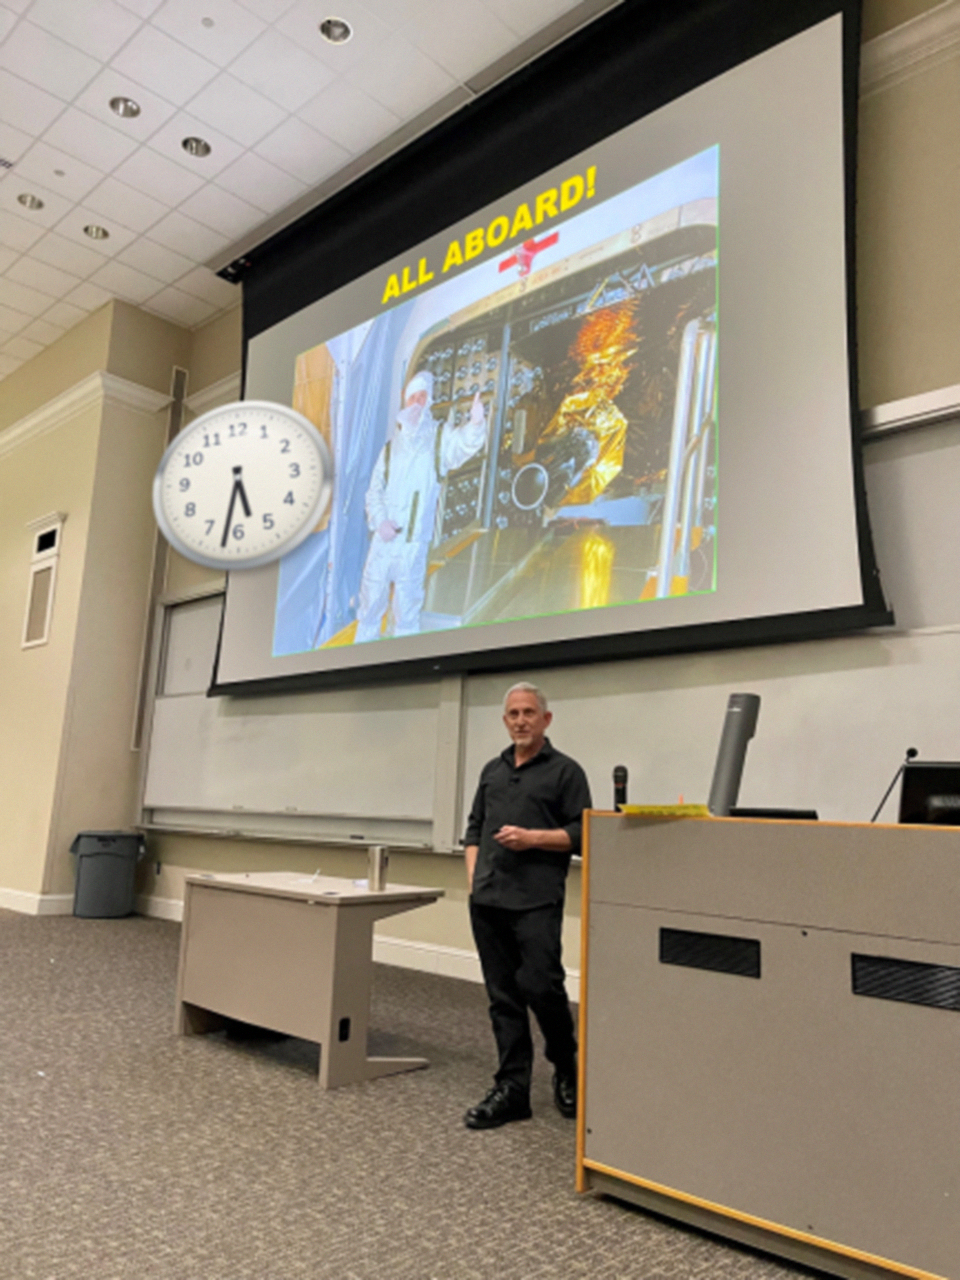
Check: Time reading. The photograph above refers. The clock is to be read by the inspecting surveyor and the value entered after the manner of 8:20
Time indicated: 5:32
